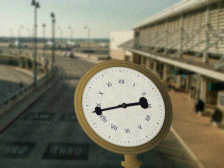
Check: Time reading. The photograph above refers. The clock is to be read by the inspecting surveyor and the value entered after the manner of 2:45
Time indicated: 2:43
